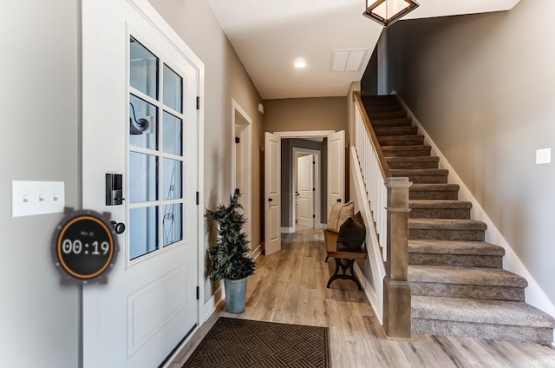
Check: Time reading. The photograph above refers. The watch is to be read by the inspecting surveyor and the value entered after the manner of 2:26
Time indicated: 0:19
